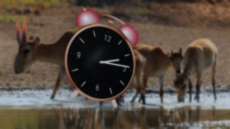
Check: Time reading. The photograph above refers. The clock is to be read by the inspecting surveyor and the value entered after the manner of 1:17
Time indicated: 2:14
